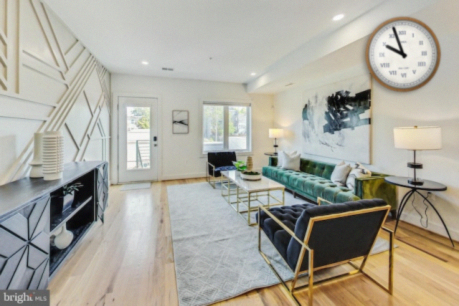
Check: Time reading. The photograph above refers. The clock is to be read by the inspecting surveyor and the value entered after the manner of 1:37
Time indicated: 9:57
